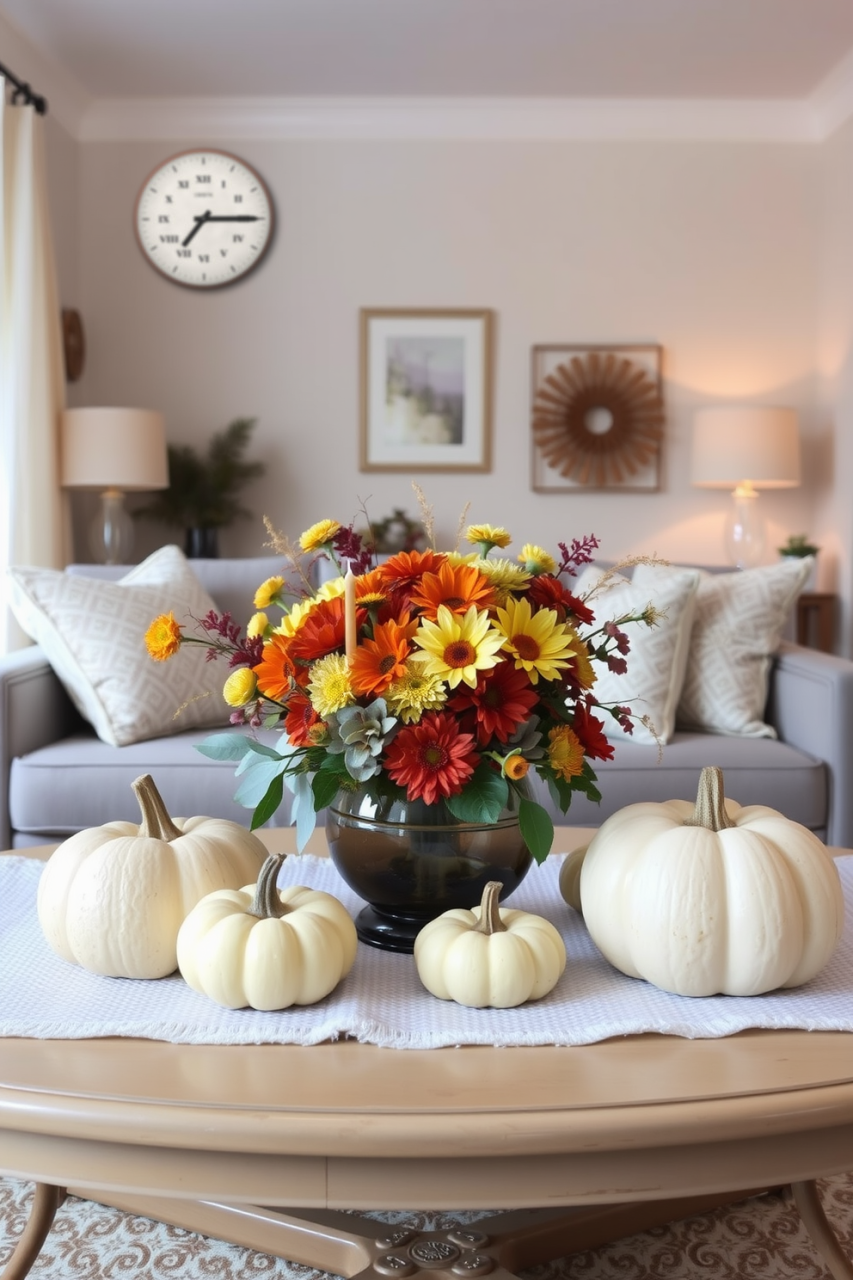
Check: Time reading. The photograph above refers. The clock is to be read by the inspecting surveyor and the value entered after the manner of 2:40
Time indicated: 7:15
